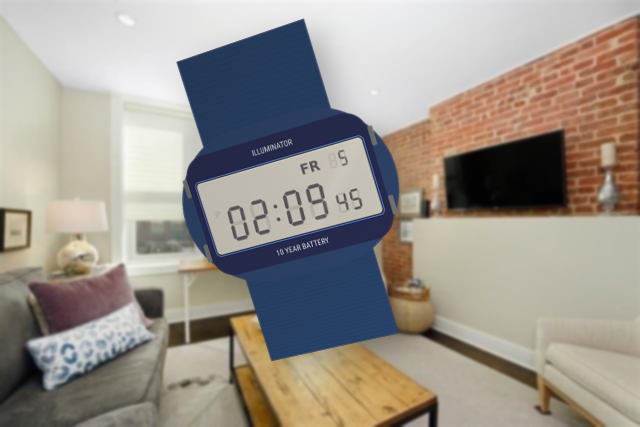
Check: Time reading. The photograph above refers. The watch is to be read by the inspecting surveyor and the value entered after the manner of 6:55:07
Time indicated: 2:09:45
